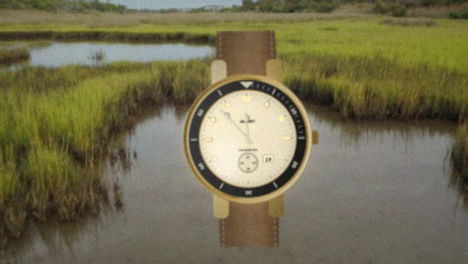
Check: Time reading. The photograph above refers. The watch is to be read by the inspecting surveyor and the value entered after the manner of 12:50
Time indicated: 11:53
